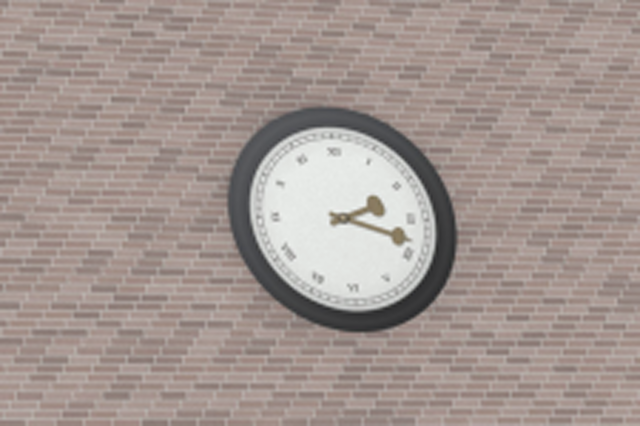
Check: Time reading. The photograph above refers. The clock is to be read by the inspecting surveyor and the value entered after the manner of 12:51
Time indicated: 2:18
